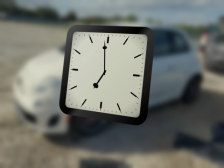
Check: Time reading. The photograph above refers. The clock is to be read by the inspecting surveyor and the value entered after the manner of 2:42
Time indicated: 6:59
